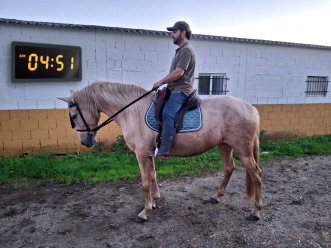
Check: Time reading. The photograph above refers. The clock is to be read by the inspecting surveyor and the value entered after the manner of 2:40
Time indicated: 4:51
